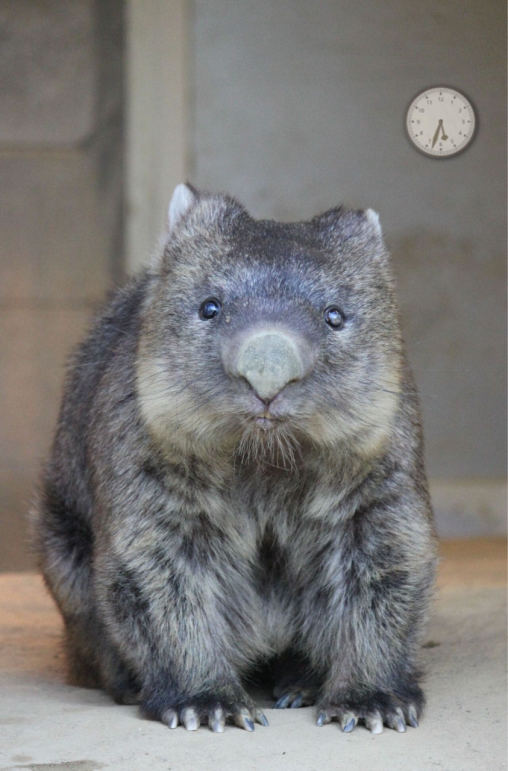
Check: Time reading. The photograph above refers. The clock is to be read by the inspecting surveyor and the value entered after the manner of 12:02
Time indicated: 5:33
